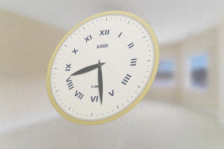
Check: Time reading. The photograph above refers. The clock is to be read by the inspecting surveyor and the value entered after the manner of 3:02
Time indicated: 8:28
